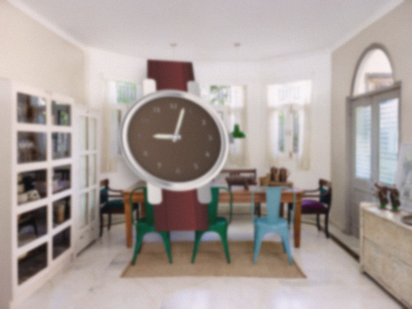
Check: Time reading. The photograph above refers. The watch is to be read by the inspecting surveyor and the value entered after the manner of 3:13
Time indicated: 9:03
